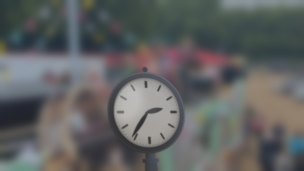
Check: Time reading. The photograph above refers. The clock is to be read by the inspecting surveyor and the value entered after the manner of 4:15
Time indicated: 2:36
